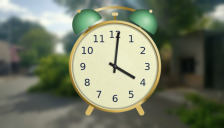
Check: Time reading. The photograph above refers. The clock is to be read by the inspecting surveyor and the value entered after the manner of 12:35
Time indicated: 4:01
